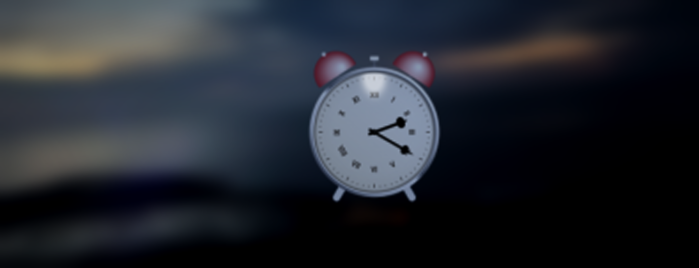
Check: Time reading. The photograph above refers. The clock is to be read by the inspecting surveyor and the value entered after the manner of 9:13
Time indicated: 2:20
